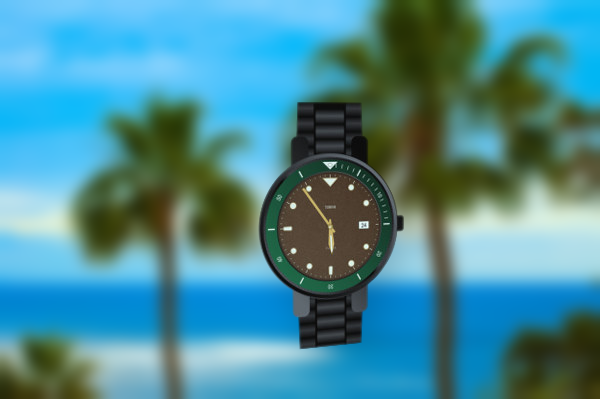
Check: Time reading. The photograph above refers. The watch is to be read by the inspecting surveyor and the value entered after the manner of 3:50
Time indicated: 5:54
